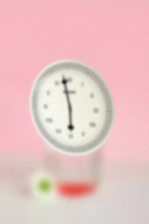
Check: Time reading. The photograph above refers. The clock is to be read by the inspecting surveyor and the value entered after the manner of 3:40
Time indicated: 5:58
